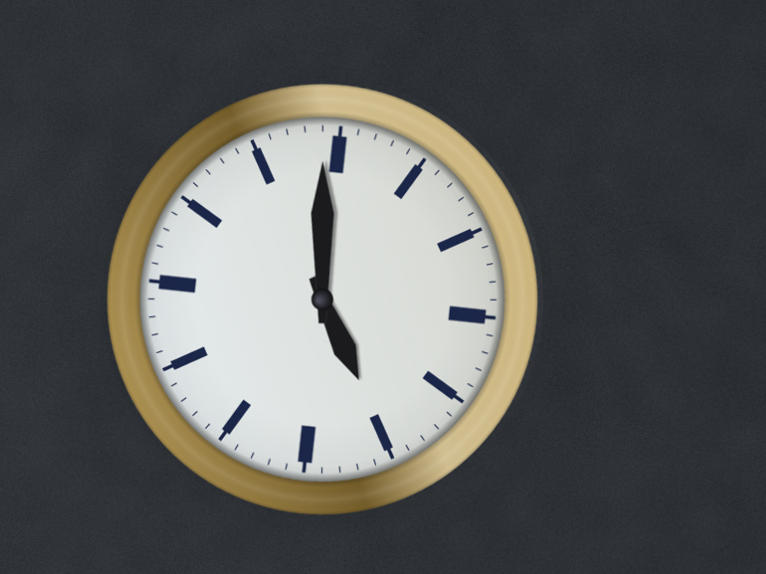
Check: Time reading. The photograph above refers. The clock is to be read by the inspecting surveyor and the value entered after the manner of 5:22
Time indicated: 4:59
